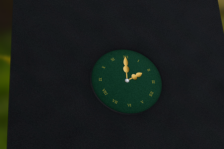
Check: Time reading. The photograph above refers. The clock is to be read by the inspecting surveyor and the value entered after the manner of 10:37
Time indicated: 2:00
